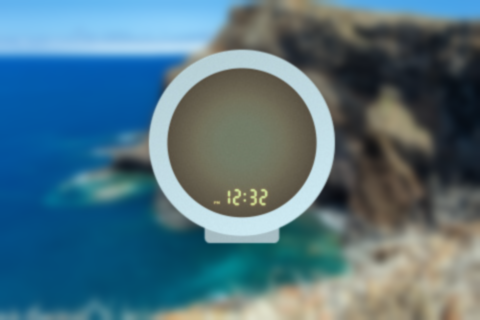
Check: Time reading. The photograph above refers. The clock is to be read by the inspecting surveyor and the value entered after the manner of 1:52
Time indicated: 12:32
